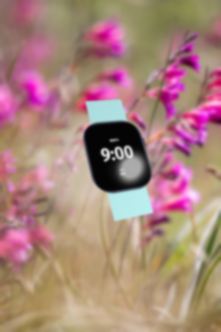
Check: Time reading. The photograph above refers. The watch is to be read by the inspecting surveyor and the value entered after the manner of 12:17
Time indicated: 9:00
